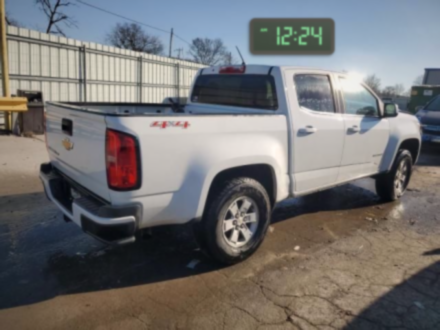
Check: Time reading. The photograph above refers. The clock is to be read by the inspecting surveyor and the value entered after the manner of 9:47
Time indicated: 12:24
